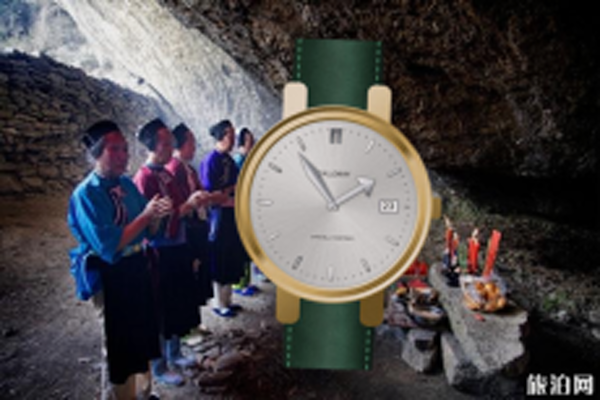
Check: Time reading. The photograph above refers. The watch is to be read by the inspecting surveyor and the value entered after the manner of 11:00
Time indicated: 1:54
